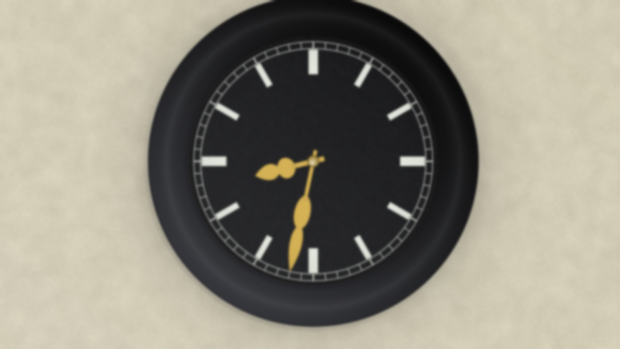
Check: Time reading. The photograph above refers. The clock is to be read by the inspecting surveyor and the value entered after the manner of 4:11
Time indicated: 8:32
